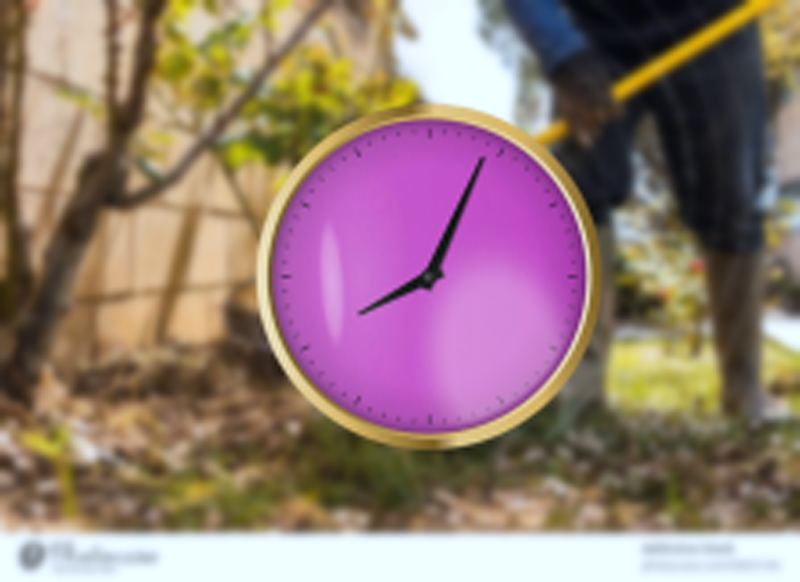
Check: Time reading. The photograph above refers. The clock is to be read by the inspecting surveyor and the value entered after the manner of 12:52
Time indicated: 8:04
